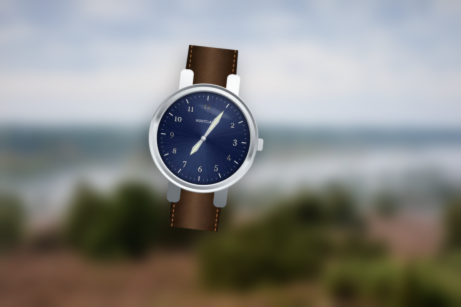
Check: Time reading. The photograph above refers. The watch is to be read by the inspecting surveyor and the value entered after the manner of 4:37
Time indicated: 7:05
